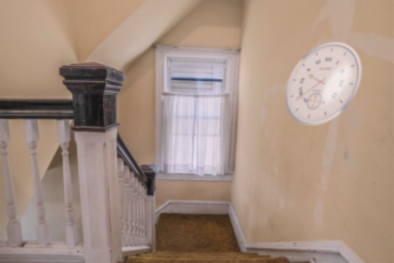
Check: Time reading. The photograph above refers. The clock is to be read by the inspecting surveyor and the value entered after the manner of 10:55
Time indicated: 9:38
